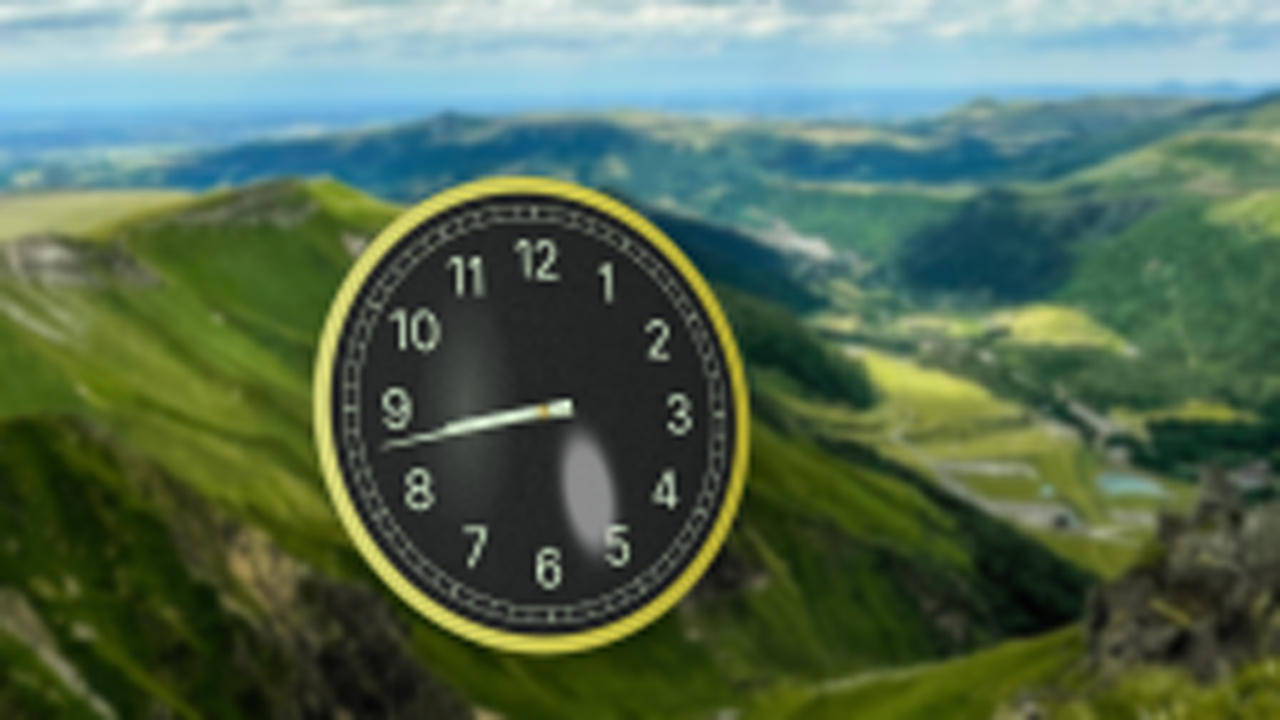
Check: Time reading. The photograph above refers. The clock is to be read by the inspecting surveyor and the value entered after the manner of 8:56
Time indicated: 8:43
